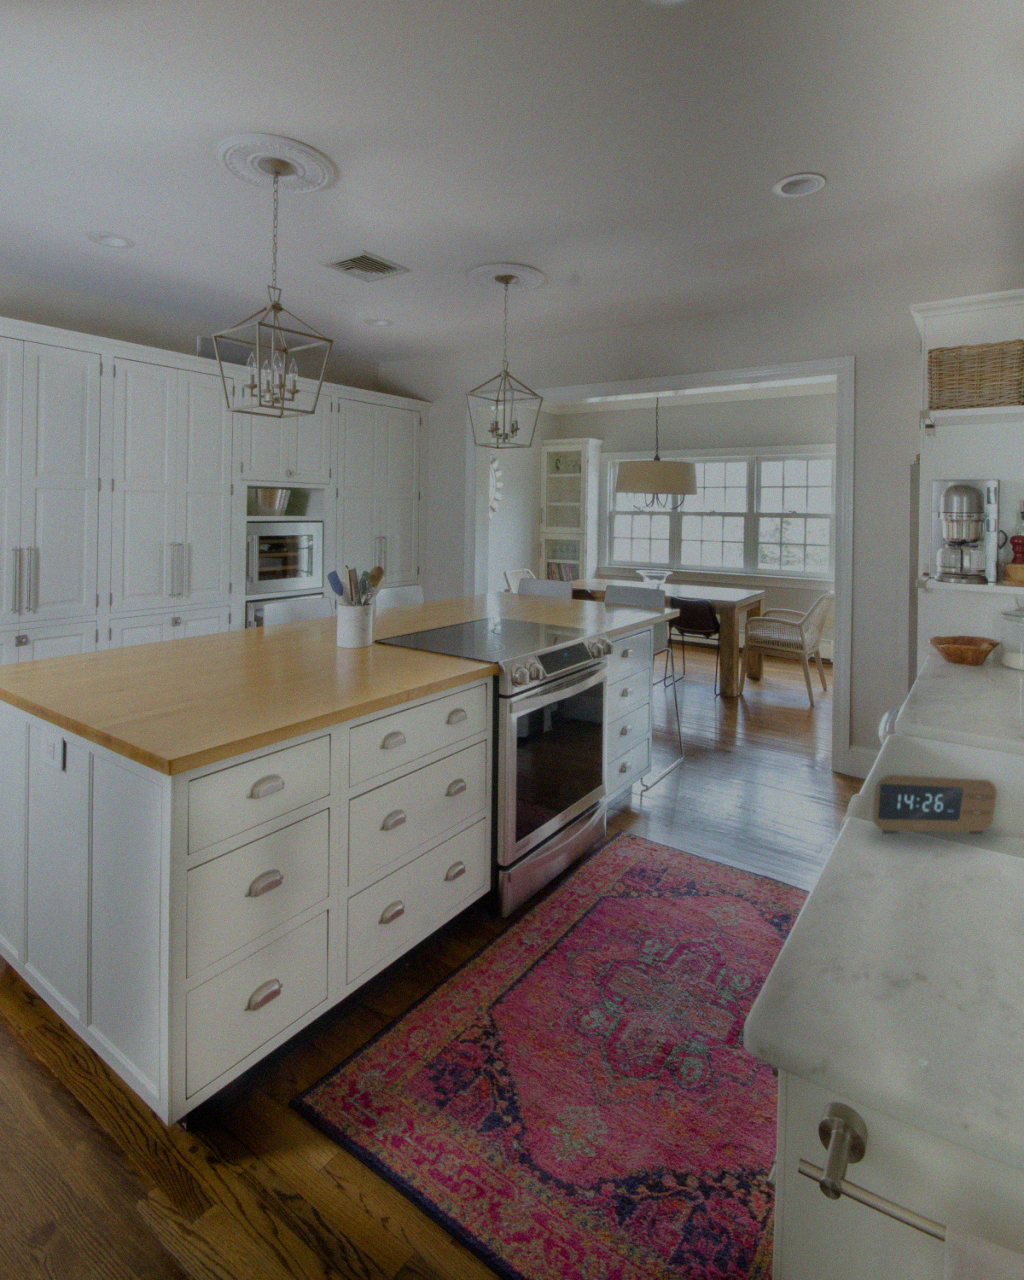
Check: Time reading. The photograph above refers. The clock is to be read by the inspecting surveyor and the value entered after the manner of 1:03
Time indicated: 14:26
